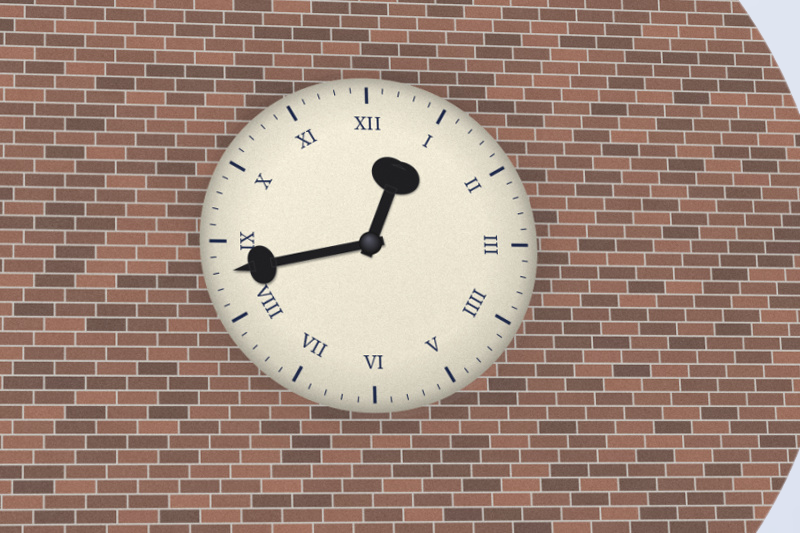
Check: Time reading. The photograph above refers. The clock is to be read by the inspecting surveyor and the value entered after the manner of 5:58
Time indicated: 12:43
